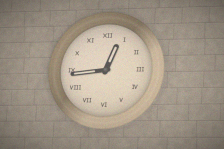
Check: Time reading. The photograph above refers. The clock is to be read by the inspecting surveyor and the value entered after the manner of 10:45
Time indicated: 12:44
